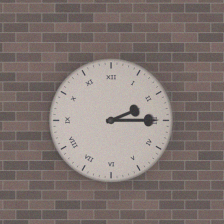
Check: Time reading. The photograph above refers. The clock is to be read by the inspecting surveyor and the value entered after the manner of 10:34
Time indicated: 2:15
